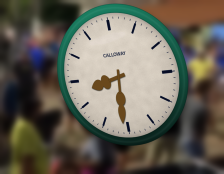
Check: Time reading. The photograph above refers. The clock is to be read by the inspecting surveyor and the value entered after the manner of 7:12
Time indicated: 8:31
